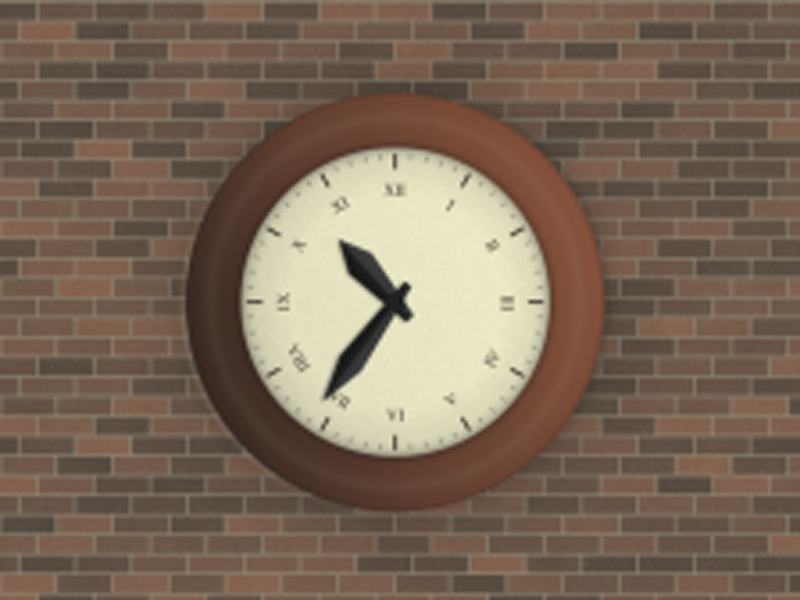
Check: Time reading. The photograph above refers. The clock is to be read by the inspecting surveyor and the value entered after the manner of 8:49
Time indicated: 10:36
